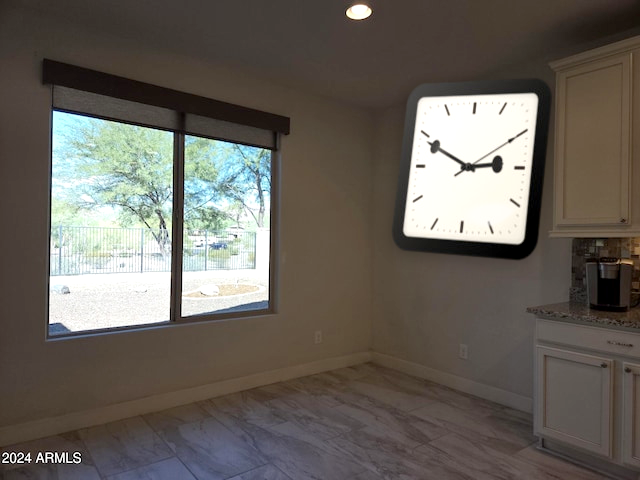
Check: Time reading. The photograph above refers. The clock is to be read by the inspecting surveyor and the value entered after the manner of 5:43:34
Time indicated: 2:49:10
